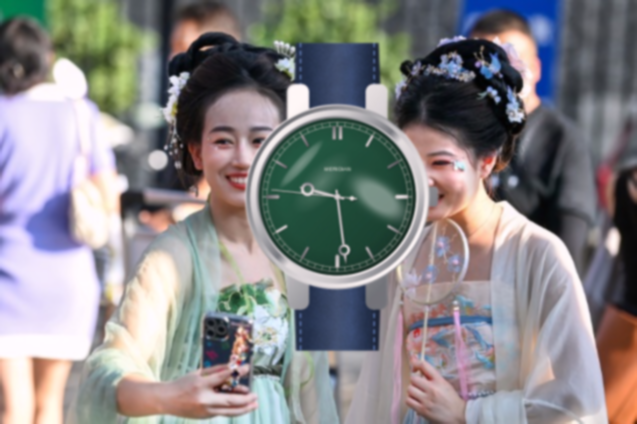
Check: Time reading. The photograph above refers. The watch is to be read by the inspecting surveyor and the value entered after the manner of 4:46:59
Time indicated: 9:28:46
